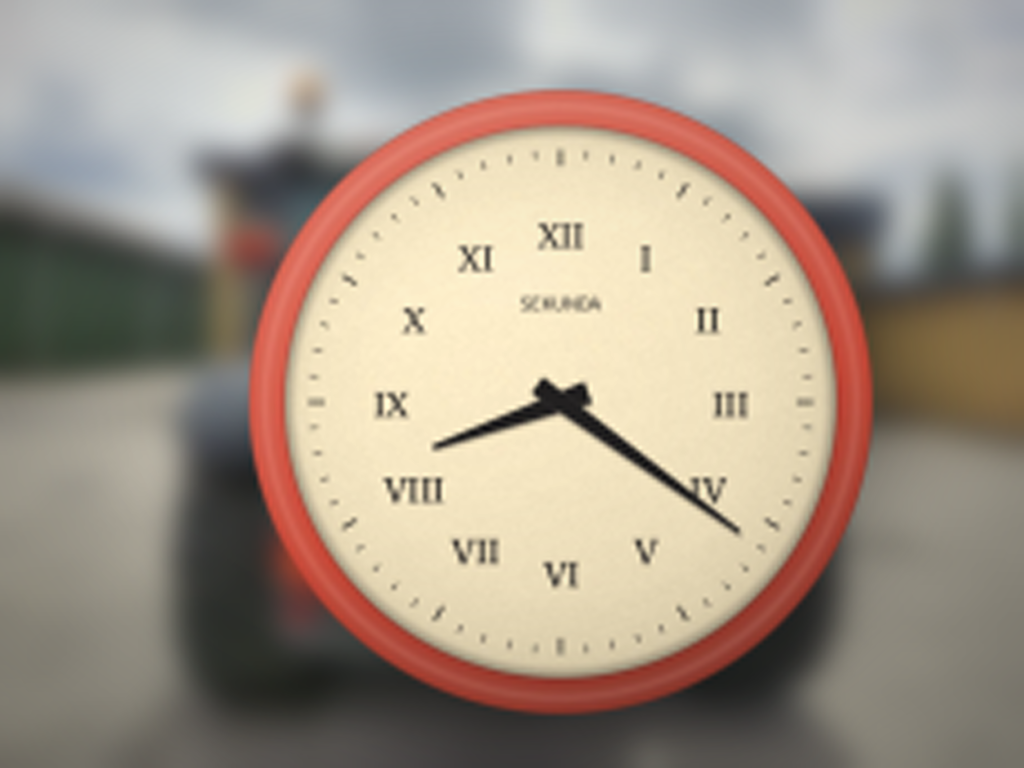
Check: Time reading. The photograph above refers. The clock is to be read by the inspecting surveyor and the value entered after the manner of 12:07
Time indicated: 8:21
